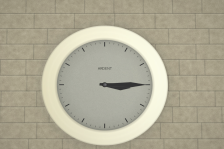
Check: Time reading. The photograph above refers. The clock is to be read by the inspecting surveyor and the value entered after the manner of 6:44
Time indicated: 3:15
